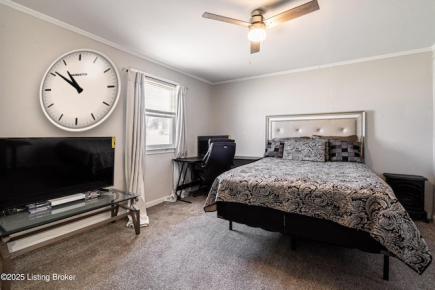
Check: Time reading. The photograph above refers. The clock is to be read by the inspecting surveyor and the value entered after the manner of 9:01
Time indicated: 10:51
